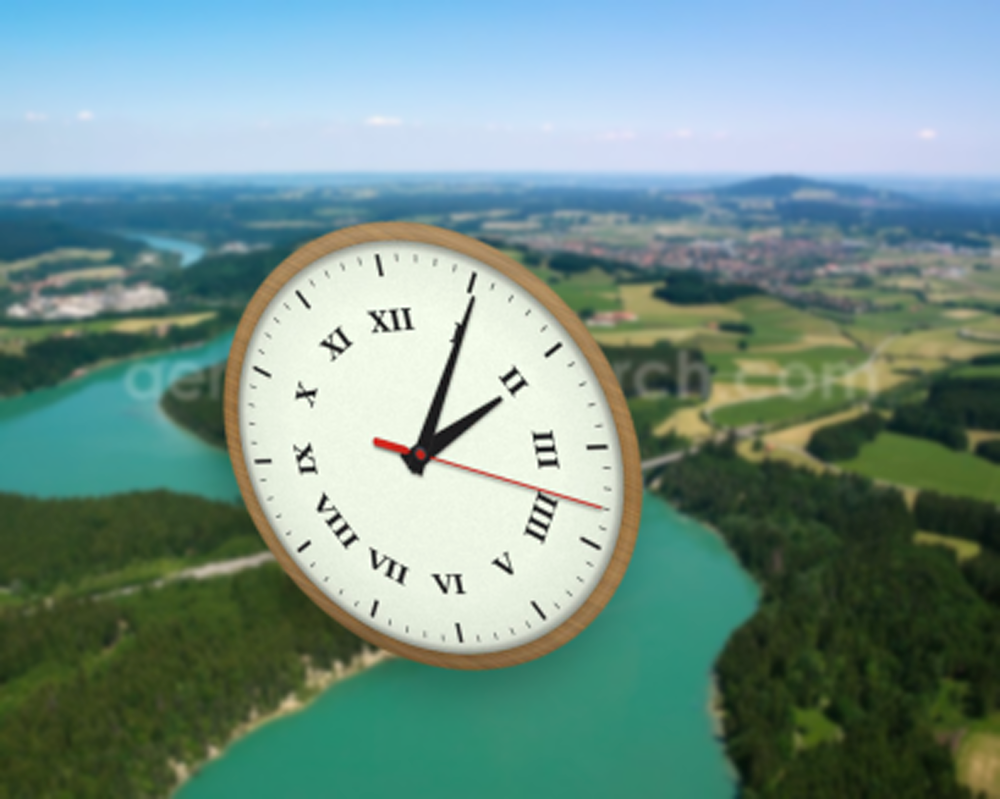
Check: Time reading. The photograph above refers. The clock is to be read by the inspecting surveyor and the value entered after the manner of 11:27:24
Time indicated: 2:05:18
